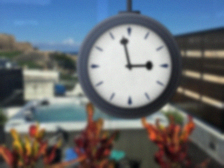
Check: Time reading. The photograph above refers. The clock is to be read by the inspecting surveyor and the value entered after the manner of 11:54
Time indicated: 2:58
